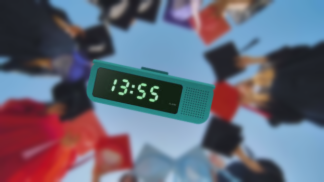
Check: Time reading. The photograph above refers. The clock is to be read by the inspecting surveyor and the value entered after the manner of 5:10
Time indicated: 13:55
